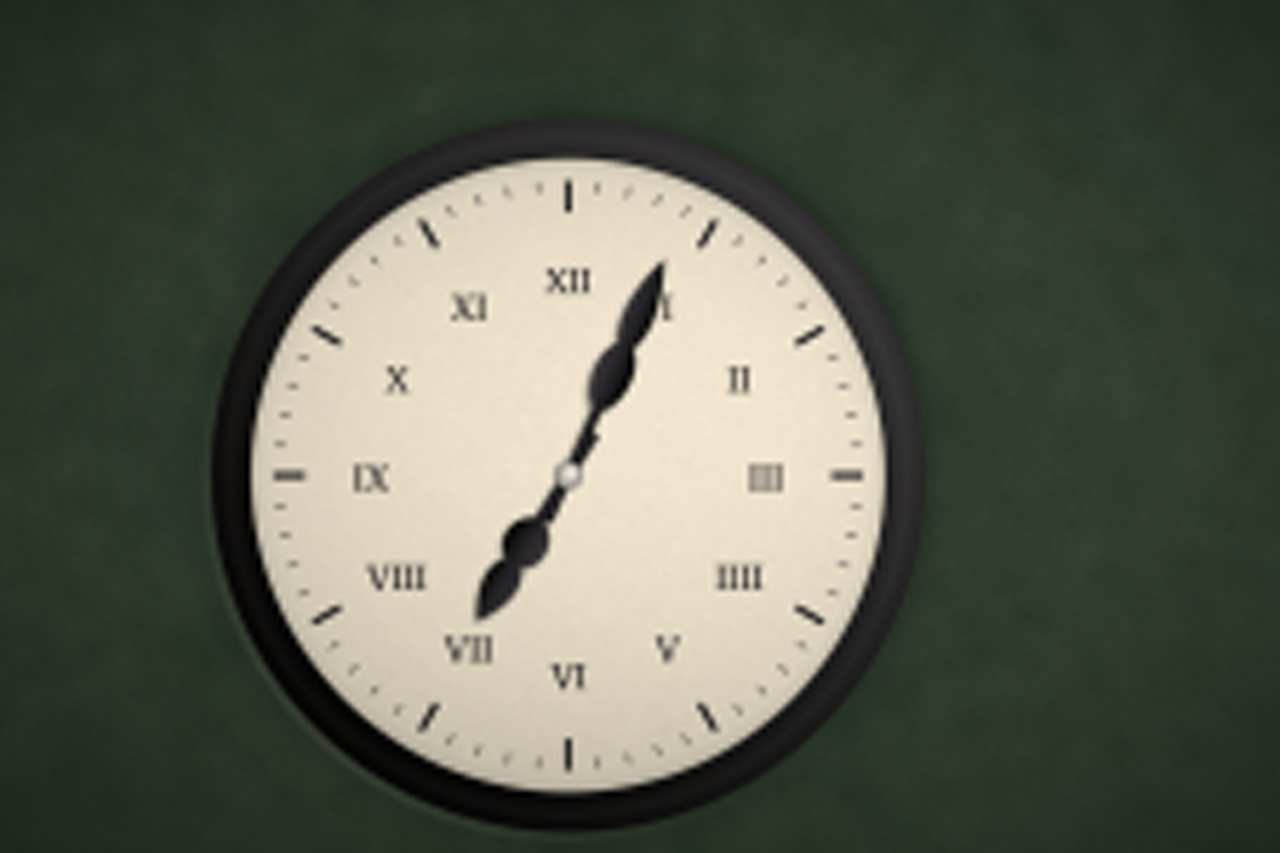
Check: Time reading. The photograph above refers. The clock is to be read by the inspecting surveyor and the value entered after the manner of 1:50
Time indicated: 7:04
